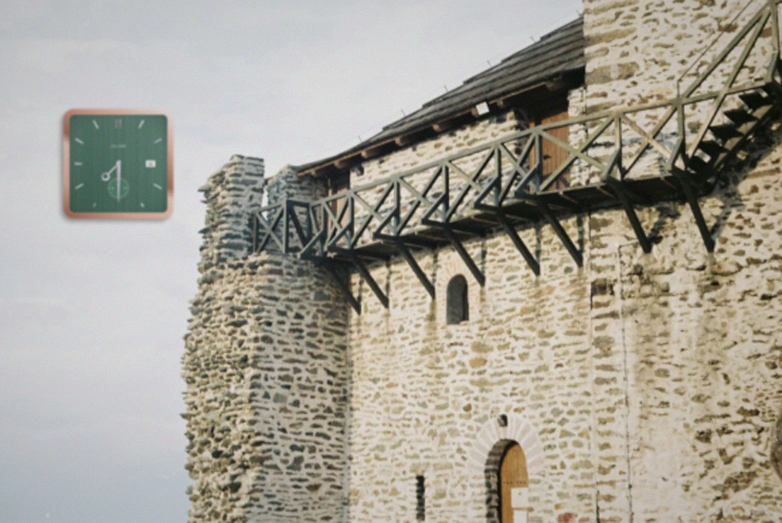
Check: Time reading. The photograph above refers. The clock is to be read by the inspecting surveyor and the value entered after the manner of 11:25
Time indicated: 7:30
